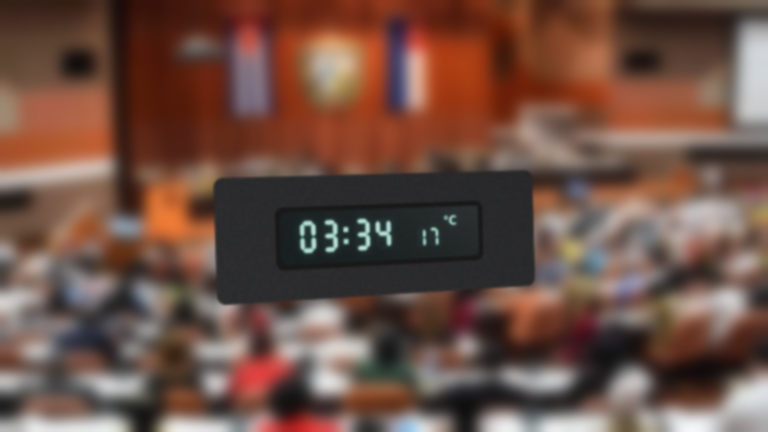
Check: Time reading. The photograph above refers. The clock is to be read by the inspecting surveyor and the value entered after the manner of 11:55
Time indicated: 3:34
